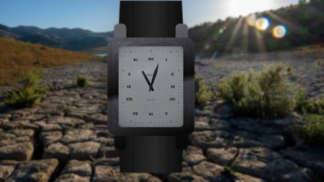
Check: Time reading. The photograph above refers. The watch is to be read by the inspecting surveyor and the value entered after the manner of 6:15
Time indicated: 11:03
